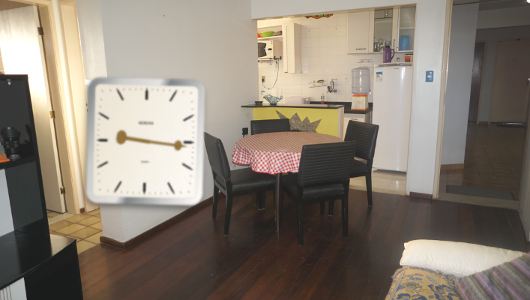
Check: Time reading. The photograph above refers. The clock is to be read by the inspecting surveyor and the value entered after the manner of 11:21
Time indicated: 9:16
